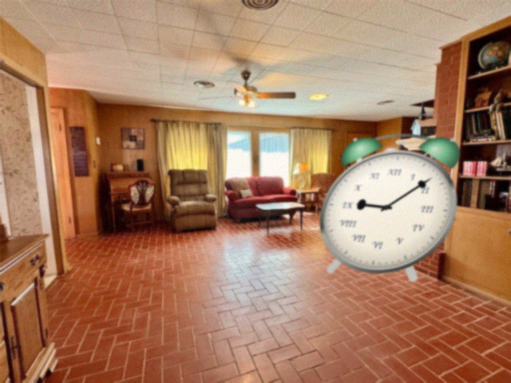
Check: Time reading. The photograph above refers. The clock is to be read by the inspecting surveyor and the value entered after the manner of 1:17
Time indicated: 9:08
